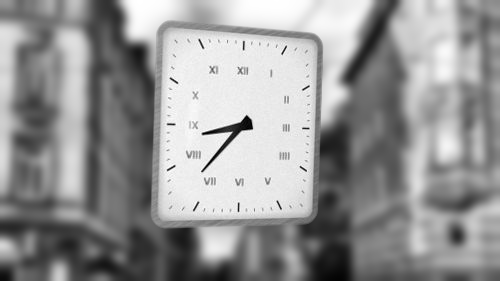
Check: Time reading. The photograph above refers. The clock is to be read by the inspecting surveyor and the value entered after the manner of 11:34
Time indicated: 8:37
